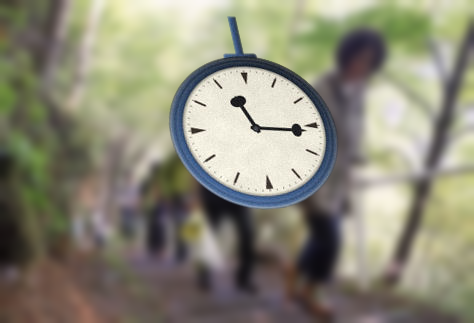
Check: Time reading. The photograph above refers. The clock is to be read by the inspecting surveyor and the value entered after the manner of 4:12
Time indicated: 11:16
